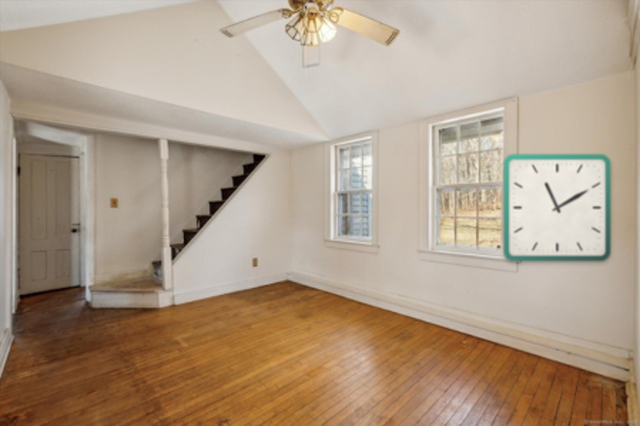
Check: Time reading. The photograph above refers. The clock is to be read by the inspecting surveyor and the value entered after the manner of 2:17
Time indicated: 11:10
